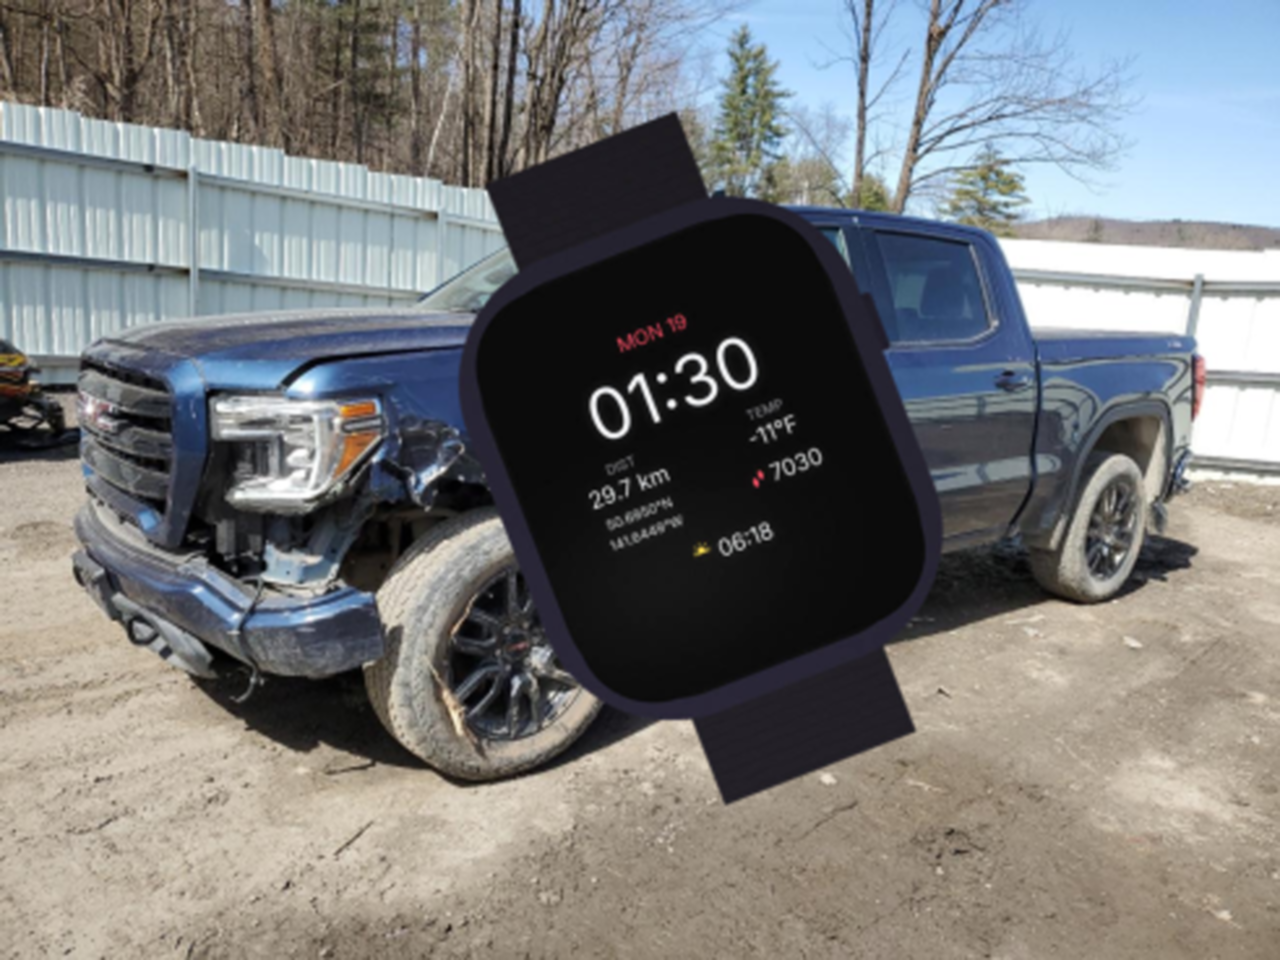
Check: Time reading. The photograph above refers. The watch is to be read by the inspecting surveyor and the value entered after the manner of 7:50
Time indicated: 1:30
